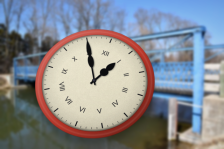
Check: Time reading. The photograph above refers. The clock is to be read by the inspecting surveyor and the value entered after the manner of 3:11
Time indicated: 12:55
